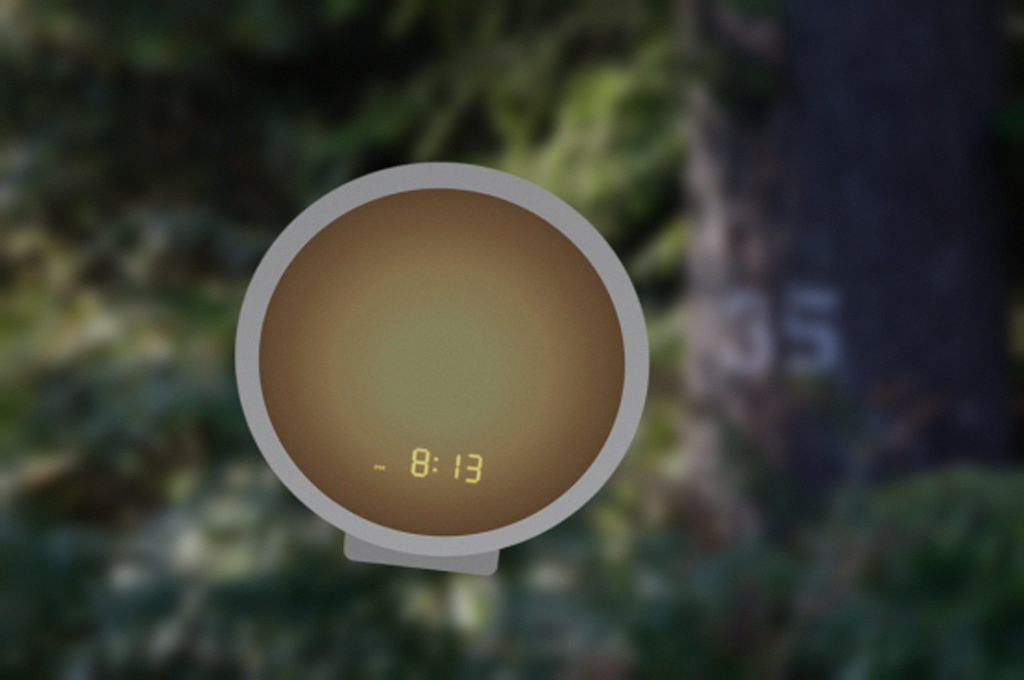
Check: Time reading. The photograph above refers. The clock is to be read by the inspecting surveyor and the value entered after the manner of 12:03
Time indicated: 8:13
